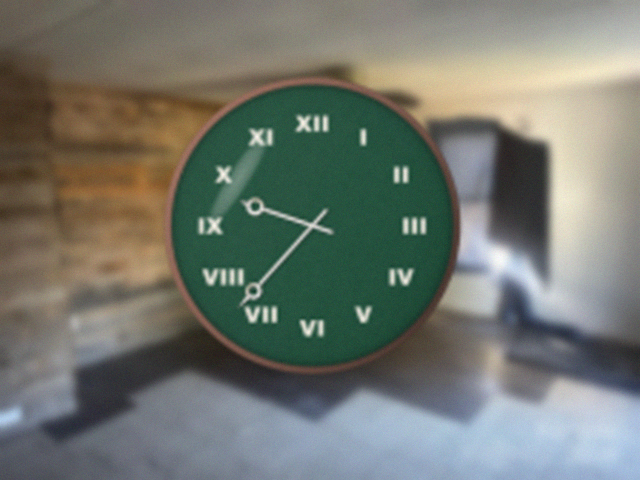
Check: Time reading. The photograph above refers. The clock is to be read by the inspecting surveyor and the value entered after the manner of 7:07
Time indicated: 9:37
